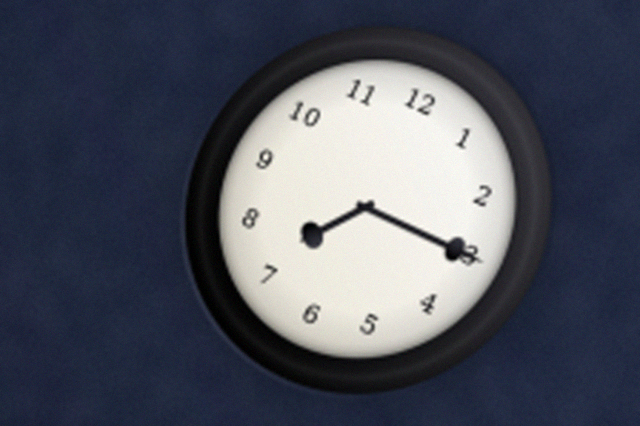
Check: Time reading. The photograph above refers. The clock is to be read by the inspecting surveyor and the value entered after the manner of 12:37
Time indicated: 7:15
